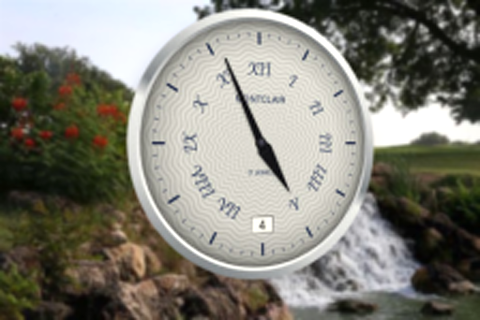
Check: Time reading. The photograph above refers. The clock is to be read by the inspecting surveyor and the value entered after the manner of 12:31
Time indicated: 4:56
